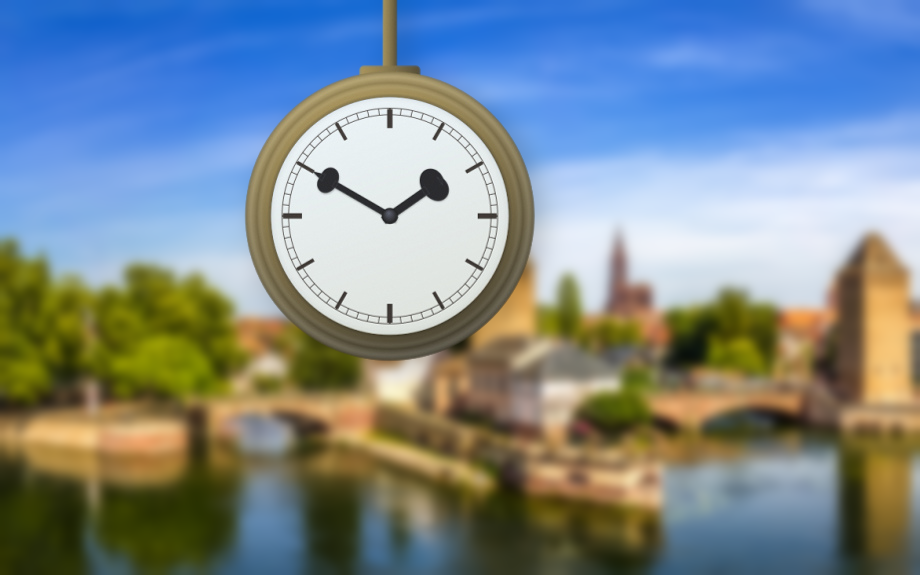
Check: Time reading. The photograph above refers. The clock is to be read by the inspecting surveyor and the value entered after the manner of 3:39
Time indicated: 1:50
